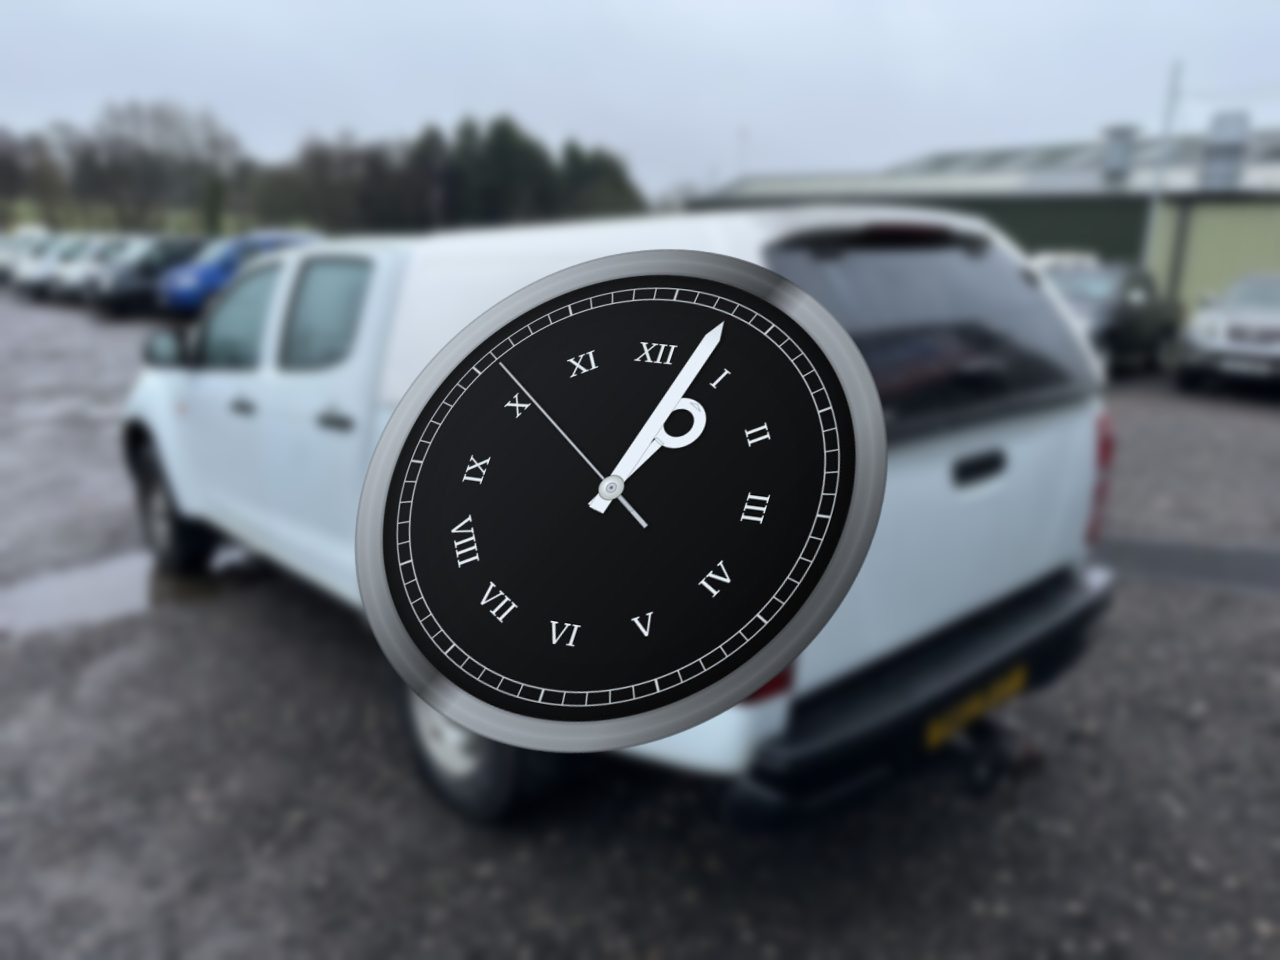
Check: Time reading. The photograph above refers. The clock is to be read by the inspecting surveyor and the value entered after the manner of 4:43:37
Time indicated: 1:02:51
